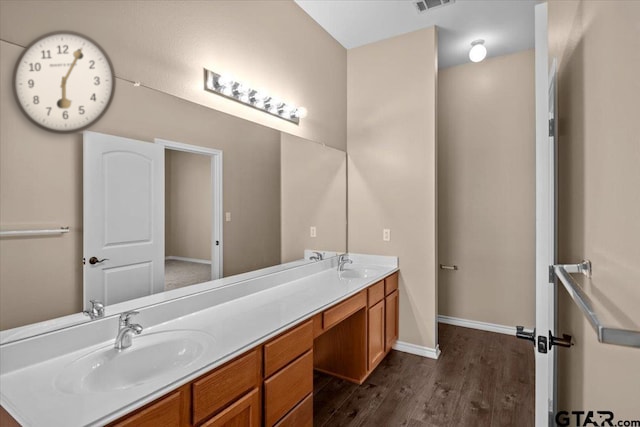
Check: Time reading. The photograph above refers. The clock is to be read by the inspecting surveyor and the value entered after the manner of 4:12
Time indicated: 6:05
